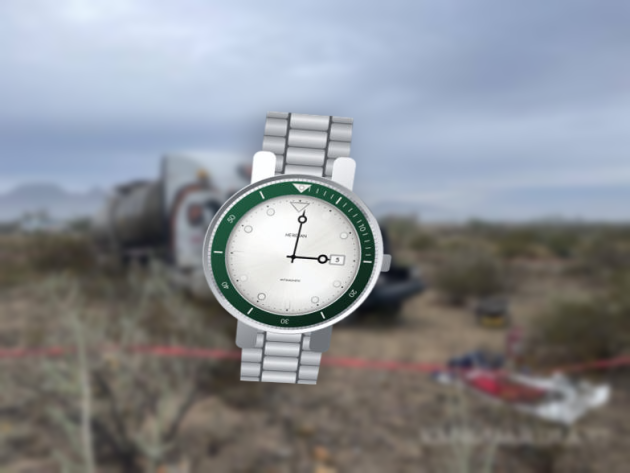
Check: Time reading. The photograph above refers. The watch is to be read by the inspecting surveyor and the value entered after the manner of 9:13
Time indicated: 3:01
